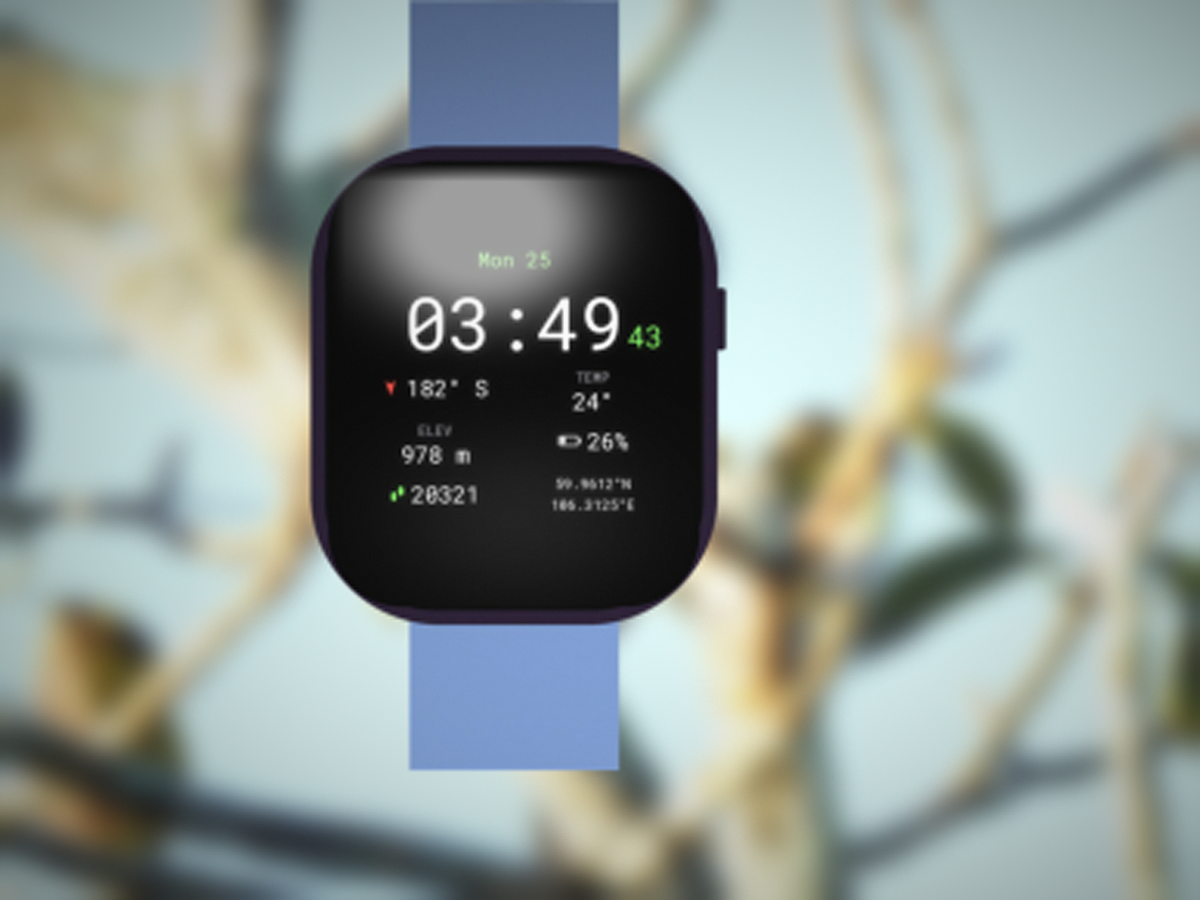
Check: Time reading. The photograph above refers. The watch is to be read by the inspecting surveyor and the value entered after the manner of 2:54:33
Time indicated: 3:49:43
